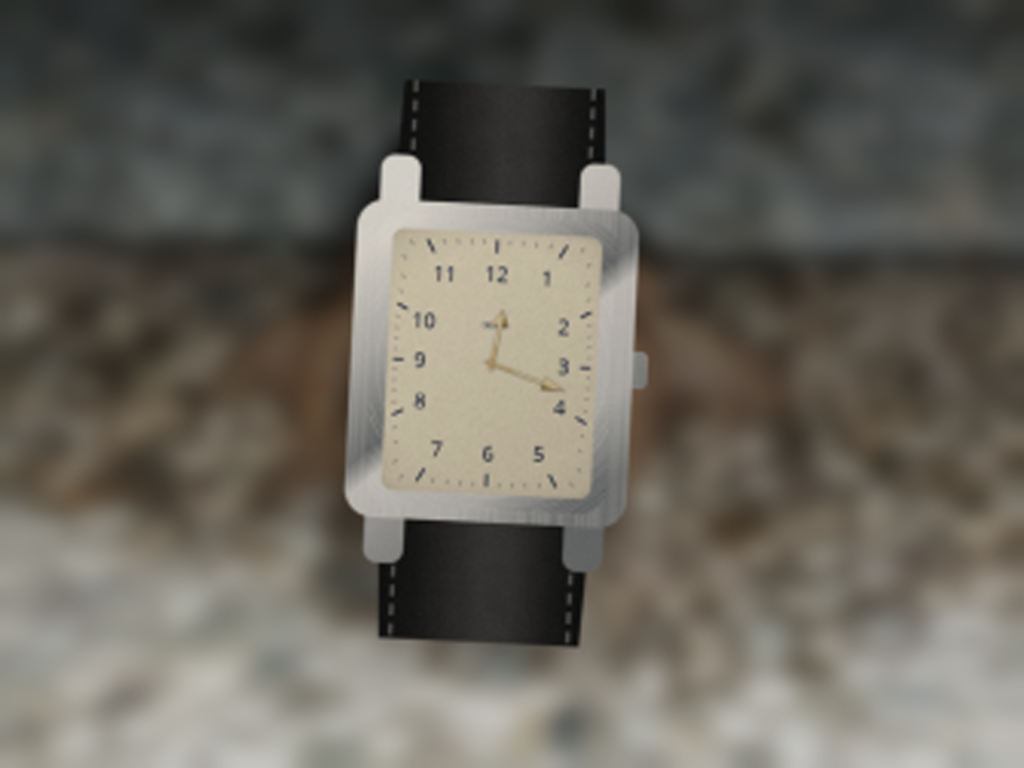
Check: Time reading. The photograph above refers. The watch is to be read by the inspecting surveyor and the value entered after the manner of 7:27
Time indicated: 12:18
